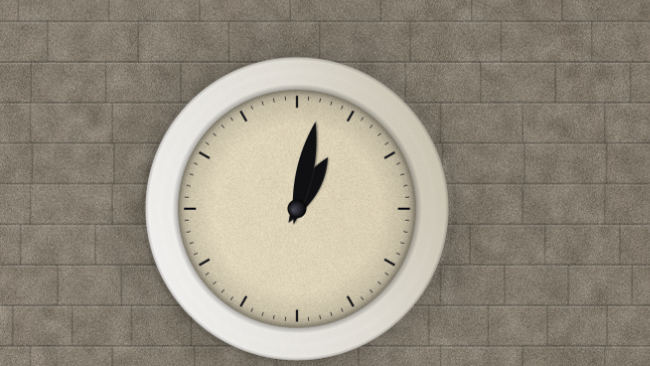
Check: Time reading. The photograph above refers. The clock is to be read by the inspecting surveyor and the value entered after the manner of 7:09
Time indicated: 1:02
